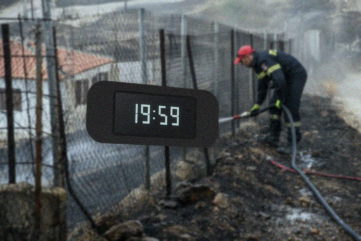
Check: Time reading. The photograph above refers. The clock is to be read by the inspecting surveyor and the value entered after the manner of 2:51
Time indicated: 19:59
